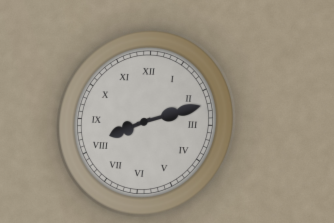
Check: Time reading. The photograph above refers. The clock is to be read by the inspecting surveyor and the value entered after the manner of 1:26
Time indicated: 8:12
